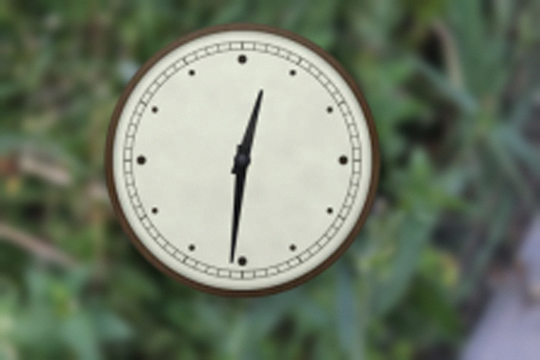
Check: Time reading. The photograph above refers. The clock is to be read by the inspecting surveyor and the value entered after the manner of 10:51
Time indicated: 12:31
